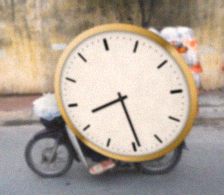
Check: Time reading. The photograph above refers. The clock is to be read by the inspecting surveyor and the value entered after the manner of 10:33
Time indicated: 8:29
